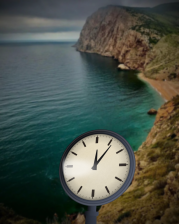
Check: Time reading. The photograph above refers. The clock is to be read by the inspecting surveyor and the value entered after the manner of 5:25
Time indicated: 12:06
